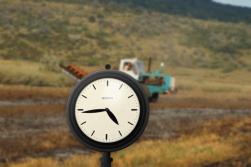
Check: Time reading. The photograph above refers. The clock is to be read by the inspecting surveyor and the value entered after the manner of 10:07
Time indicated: 4:44
